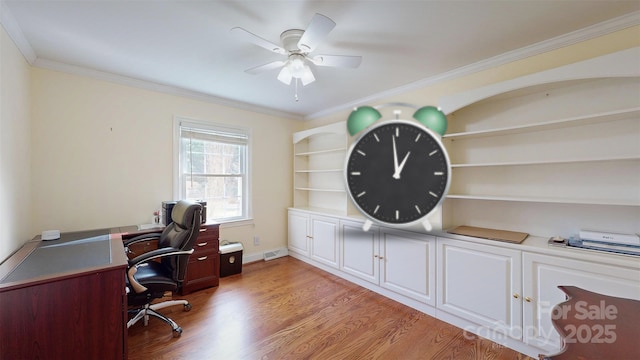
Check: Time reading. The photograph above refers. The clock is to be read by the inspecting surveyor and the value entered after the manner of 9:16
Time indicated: 12:59
